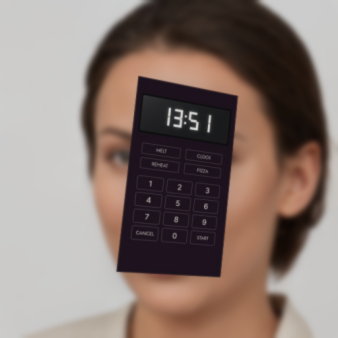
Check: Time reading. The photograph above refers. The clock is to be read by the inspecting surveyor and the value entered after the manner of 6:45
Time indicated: 13:51
